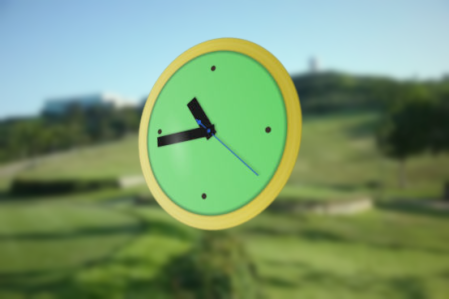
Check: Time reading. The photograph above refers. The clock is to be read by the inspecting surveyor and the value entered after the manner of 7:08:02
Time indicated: 10:43:21
